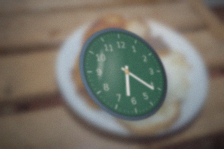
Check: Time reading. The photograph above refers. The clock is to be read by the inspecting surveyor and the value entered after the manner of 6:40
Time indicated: 6:21
